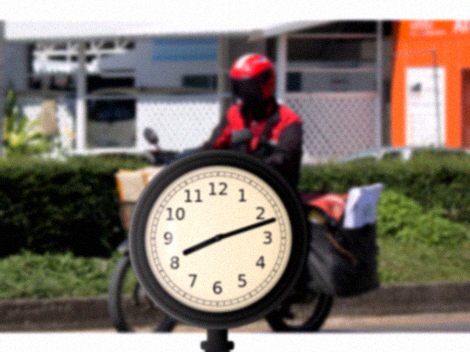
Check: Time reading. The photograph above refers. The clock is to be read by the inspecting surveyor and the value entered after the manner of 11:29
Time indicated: 8:12
